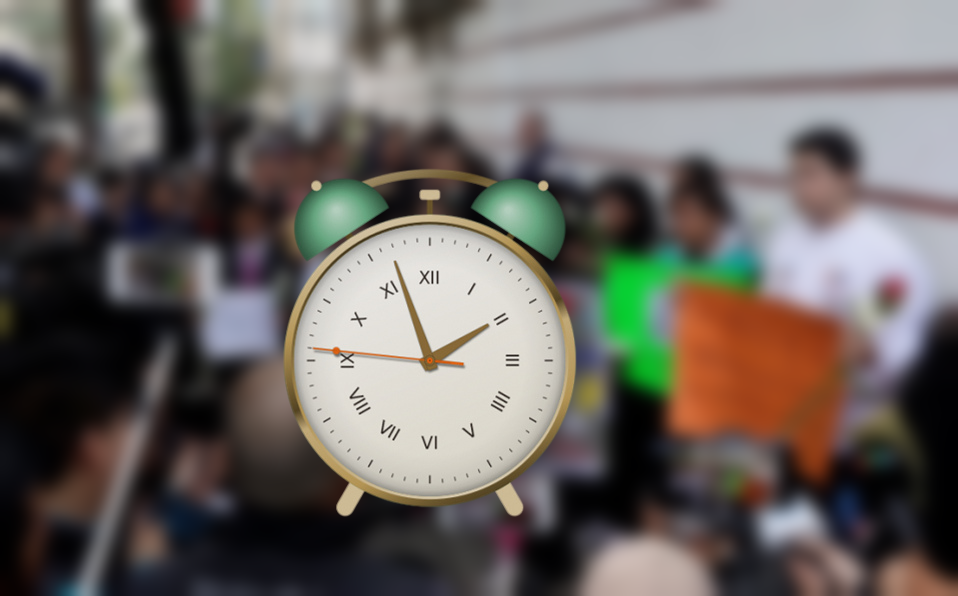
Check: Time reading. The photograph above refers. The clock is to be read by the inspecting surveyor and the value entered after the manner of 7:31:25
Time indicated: 1:56:46
